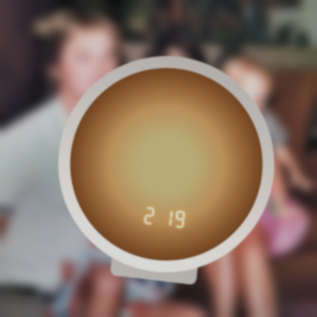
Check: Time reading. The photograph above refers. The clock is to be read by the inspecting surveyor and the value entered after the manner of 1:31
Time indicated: 2:19
